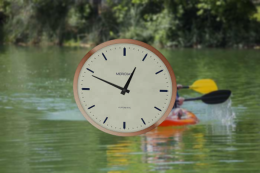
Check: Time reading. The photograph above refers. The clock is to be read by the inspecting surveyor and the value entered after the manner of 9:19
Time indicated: 12:49
